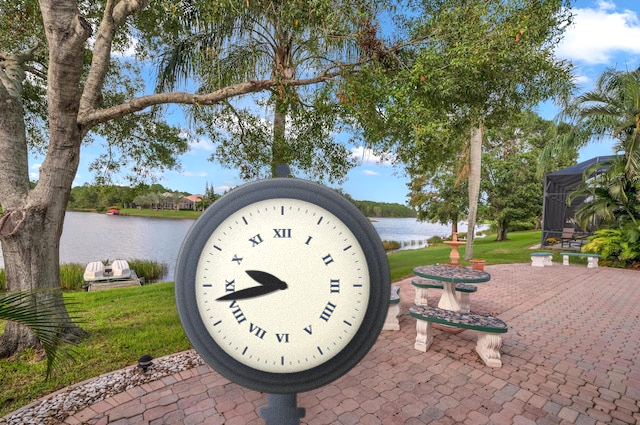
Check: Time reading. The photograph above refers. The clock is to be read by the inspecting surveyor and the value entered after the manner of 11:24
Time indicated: 9:43
